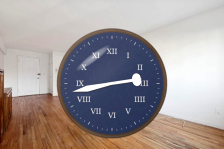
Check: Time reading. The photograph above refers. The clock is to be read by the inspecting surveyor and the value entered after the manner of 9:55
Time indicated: 2:43
